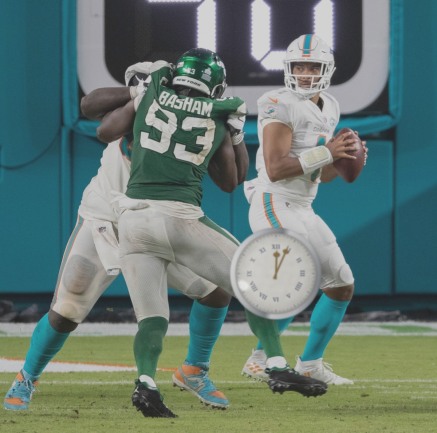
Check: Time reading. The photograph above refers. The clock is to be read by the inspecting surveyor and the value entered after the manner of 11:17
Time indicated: 12:04
